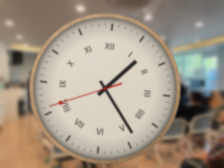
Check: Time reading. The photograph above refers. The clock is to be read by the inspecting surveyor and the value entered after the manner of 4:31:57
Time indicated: 1:23:41
